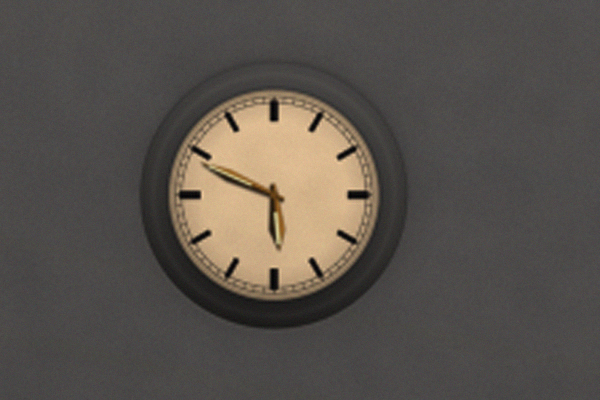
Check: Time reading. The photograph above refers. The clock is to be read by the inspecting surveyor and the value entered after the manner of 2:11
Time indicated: 5:49
